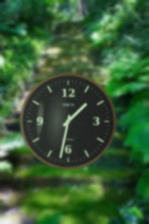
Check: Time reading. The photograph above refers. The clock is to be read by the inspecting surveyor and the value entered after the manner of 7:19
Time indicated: 1:32
